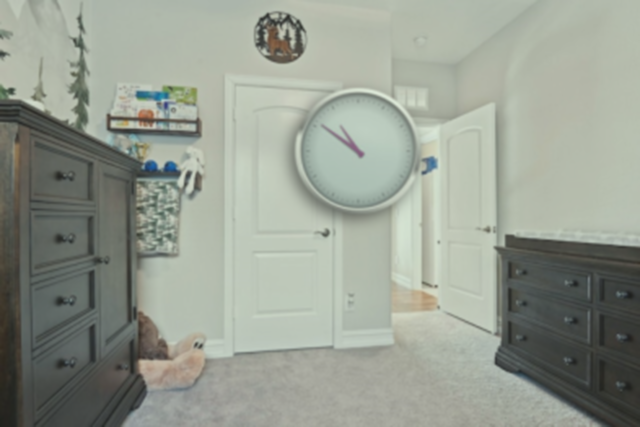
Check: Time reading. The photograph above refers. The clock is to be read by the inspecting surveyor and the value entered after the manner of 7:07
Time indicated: 10:51
